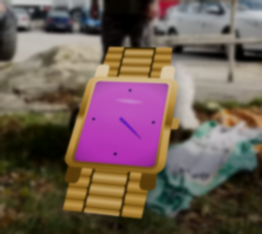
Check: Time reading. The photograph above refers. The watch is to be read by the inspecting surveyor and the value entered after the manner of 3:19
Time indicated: 4:22
